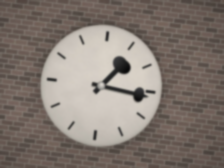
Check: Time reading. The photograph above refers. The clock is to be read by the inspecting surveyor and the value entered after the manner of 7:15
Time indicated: 1:16
